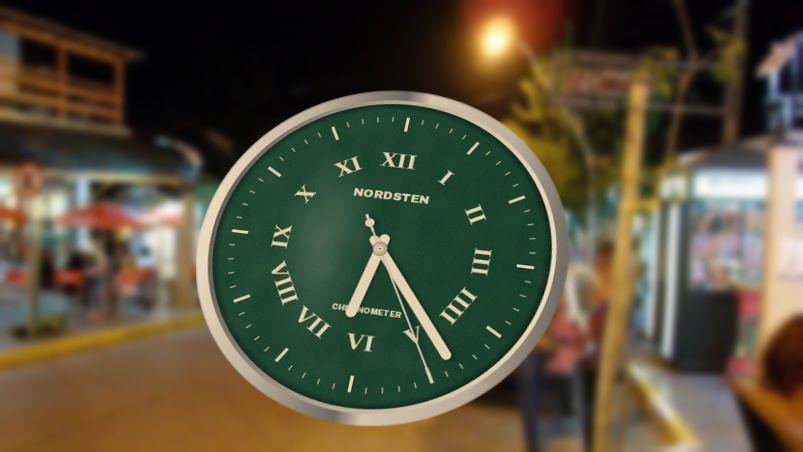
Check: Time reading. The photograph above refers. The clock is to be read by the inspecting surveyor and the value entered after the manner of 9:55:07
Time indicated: 6:23:25
